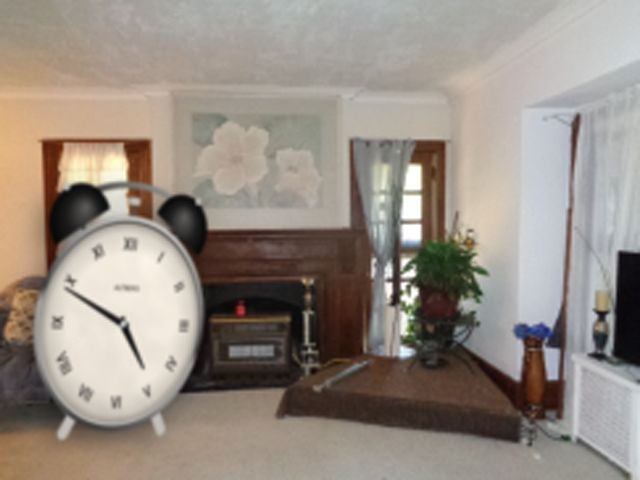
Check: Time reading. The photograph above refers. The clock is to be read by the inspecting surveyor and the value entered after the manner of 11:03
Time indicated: 4:49
